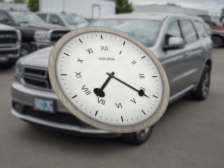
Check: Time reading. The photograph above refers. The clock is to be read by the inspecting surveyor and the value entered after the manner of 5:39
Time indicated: 7:21
